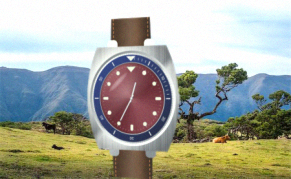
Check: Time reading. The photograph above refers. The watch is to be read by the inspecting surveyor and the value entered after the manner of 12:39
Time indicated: 12:35
